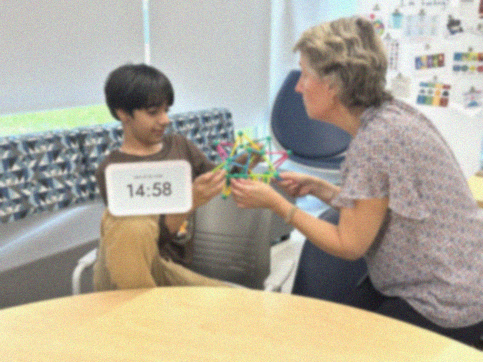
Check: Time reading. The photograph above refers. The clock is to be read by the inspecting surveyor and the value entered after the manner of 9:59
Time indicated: 14:58
